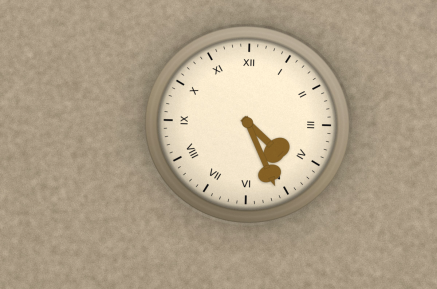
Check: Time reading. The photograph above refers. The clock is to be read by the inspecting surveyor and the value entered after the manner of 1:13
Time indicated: 4:26
